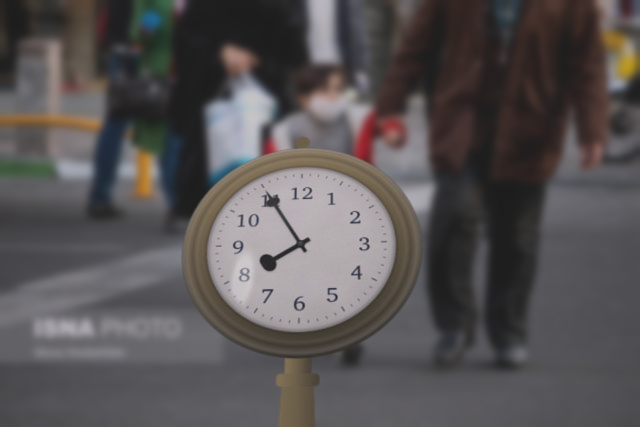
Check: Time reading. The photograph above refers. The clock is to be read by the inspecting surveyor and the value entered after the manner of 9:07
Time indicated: 7:55
